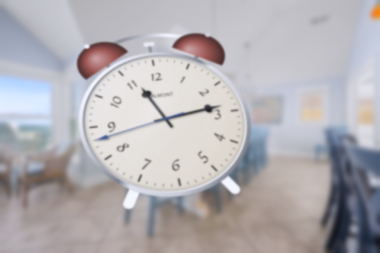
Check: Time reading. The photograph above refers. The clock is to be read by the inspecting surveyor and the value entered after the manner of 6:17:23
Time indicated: 11:13:43
